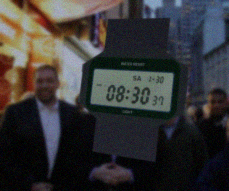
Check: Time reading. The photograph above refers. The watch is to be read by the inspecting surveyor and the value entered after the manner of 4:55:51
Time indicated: 8:30:37
